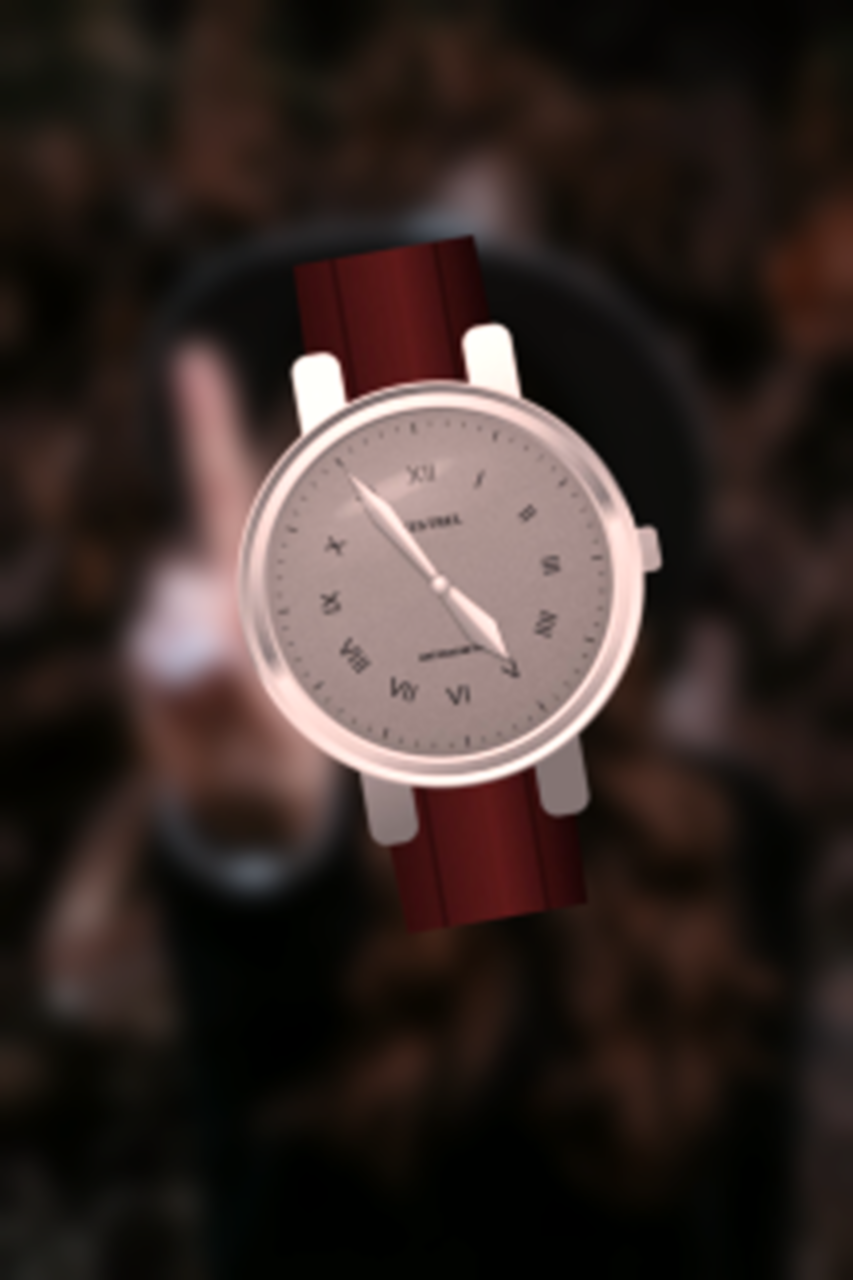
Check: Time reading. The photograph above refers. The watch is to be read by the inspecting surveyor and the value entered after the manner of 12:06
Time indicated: 4:55
